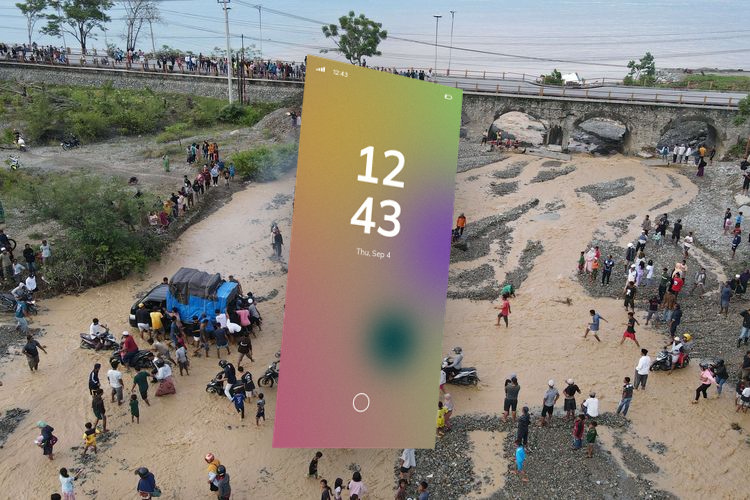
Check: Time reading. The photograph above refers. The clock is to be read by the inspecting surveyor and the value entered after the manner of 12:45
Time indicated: 12:43
